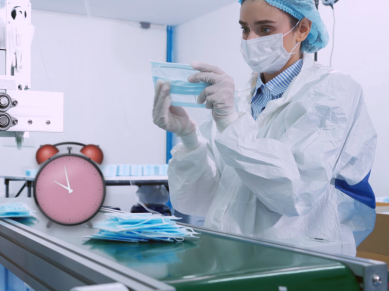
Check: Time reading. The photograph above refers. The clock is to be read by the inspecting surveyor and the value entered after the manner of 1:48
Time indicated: 9:58
